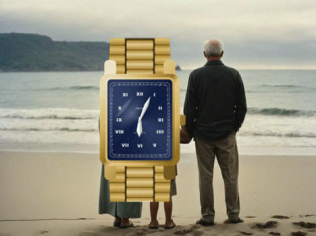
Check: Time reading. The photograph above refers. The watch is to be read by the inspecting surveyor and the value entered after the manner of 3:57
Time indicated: 6:04
